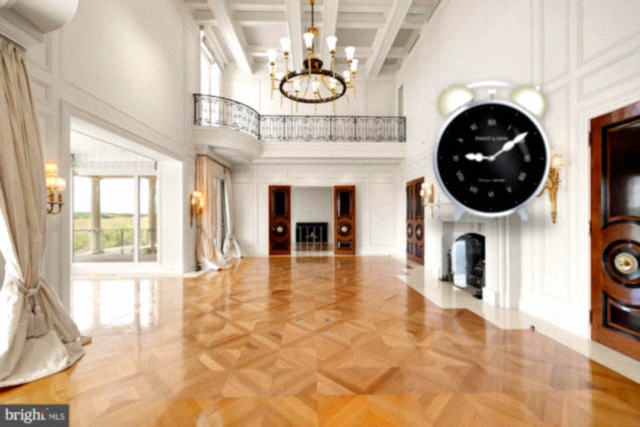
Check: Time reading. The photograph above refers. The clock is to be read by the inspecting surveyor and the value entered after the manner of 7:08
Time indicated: 9:09
